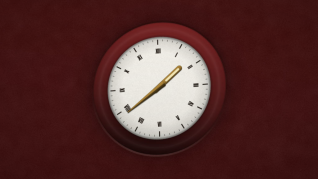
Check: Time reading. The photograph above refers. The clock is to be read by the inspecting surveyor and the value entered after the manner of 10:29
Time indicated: 1:39
